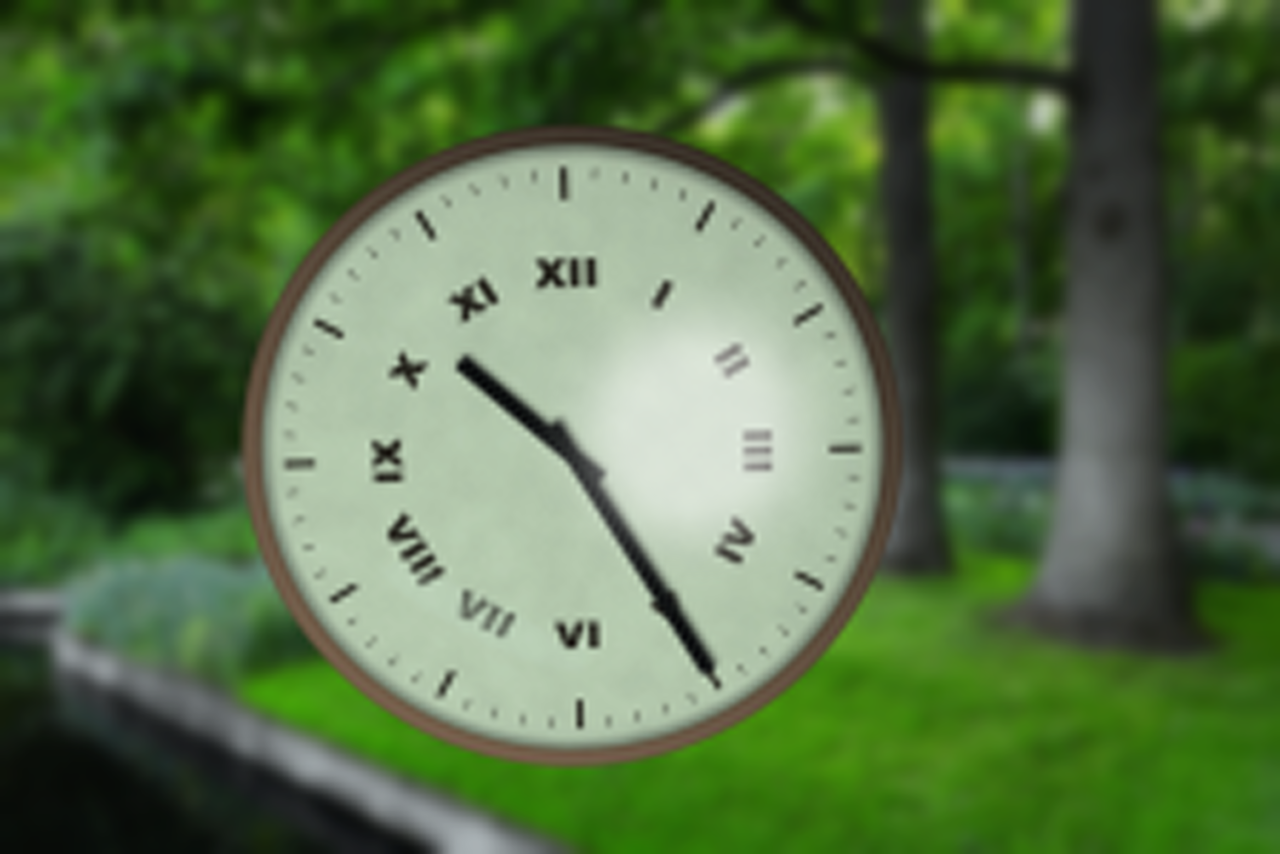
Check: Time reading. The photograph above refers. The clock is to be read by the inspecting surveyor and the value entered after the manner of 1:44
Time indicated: 10:25
